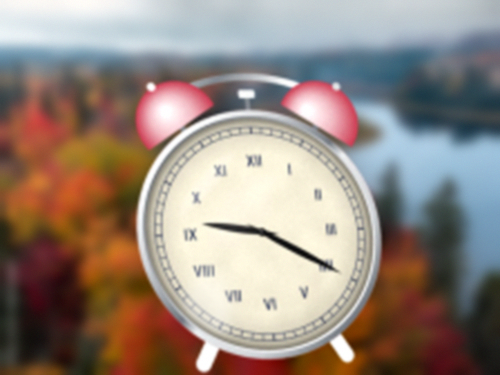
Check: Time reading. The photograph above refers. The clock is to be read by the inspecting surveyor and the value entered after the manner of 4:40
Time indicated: 9:20
